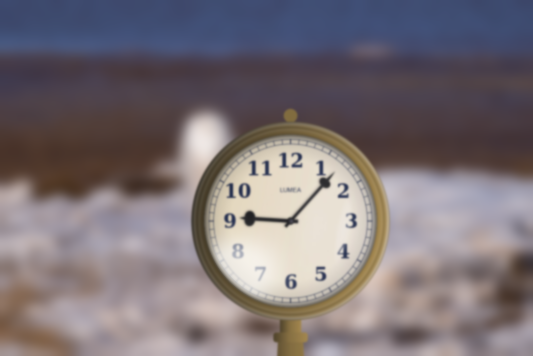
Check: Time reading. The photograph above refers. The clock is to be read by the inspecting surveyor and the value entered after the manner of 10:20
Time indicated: 9:07
